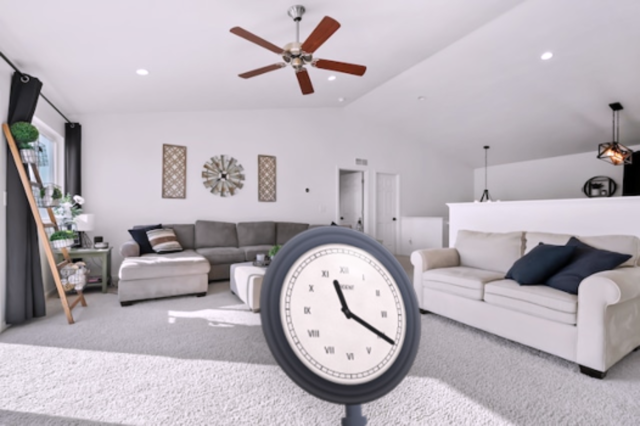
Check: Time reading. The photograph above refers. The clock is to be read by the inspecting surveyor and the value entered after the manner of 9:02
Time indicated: 11:20
